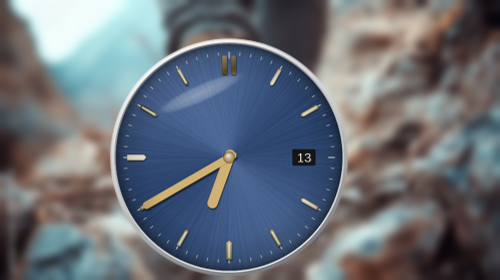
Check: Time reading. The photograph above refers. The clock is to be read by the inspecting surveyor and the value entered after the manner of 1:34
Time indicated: 6:40
